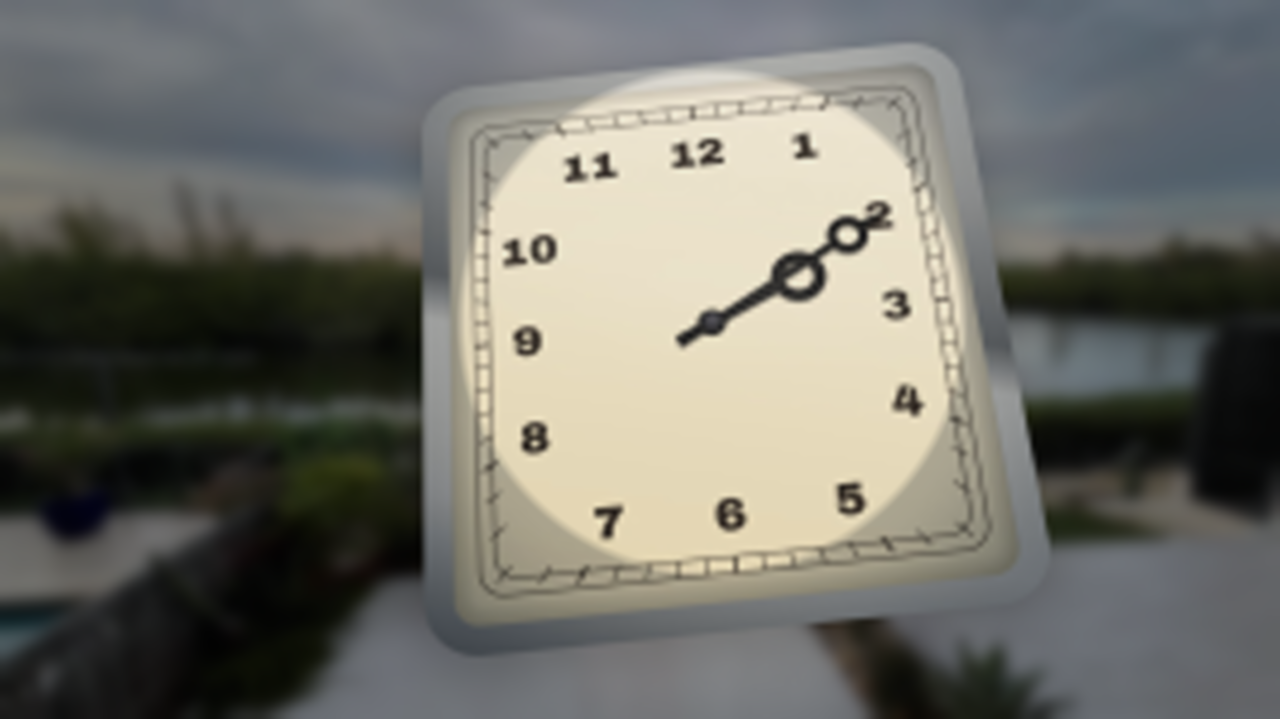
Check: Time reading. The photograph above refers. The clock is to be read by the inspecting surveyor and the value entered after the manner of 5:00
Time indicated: 2:10
